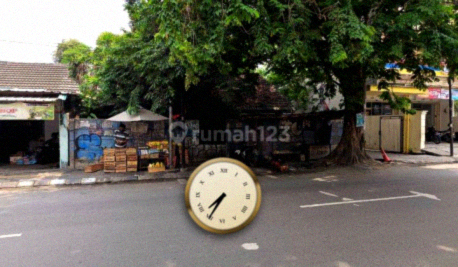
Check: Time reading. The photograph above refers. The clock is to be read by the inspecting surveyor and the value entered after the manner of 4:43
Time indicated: 7:35
